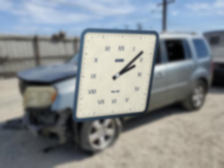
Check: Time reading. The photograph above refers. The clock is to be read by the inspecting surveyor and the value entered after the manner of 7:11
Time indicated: 2:08
